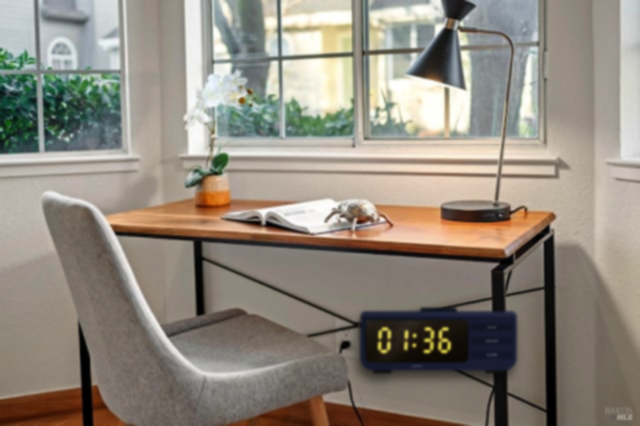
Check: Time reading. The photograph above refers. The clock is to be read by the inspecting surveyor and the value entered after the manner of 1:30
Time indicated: 1:36
